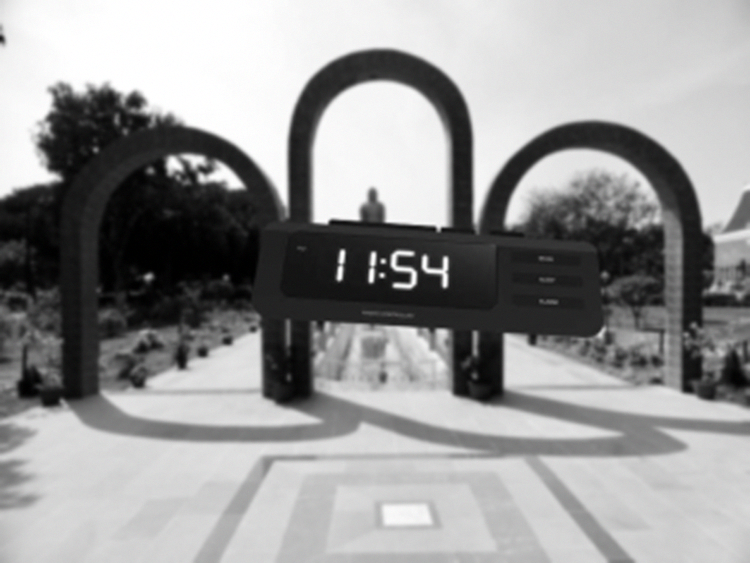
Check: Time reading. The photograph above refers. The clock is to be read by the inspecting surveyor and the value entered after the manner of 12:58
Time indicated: 11:54
